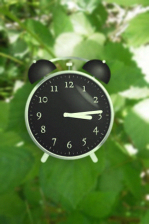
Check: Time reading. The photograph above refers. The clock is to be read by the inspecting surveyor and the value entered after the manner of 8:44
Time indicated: 3:14
